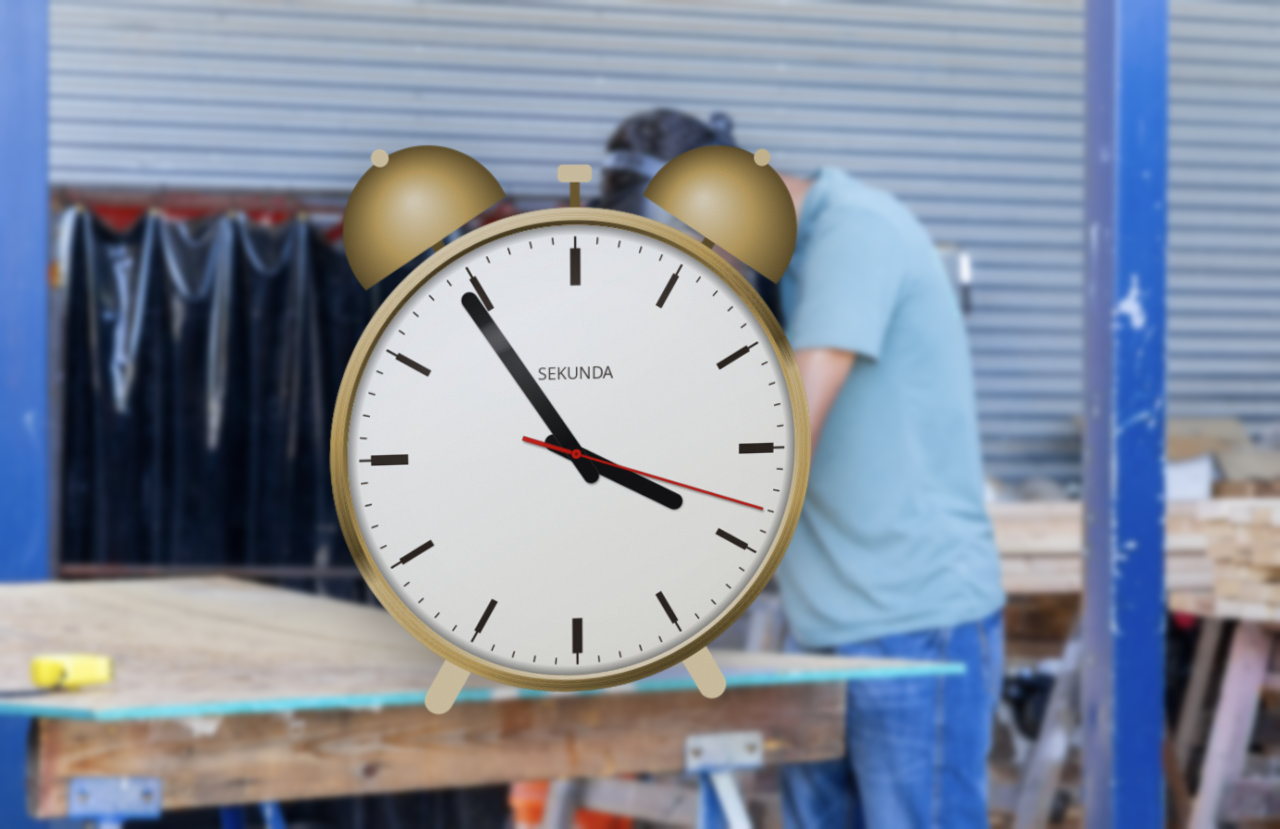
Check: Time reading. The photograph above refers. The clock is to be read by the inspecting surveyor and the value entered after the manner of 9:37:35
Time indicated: 3:54:18
